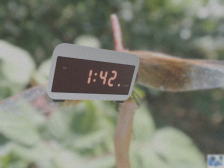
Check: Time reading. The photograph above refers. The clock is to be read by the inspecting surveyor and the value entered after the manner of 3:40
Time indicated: 1:42
